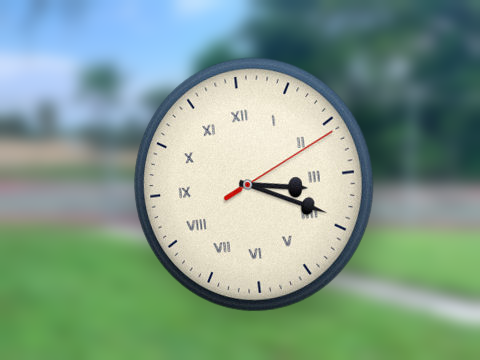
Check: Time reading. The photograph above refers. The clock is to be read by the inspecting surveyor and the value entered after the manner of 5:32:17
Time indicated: 3:19:11
